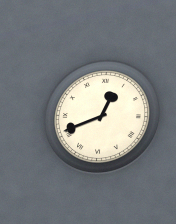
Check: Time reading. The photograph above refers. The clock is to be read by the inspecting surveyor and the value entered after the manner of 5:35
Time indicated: 12:41
